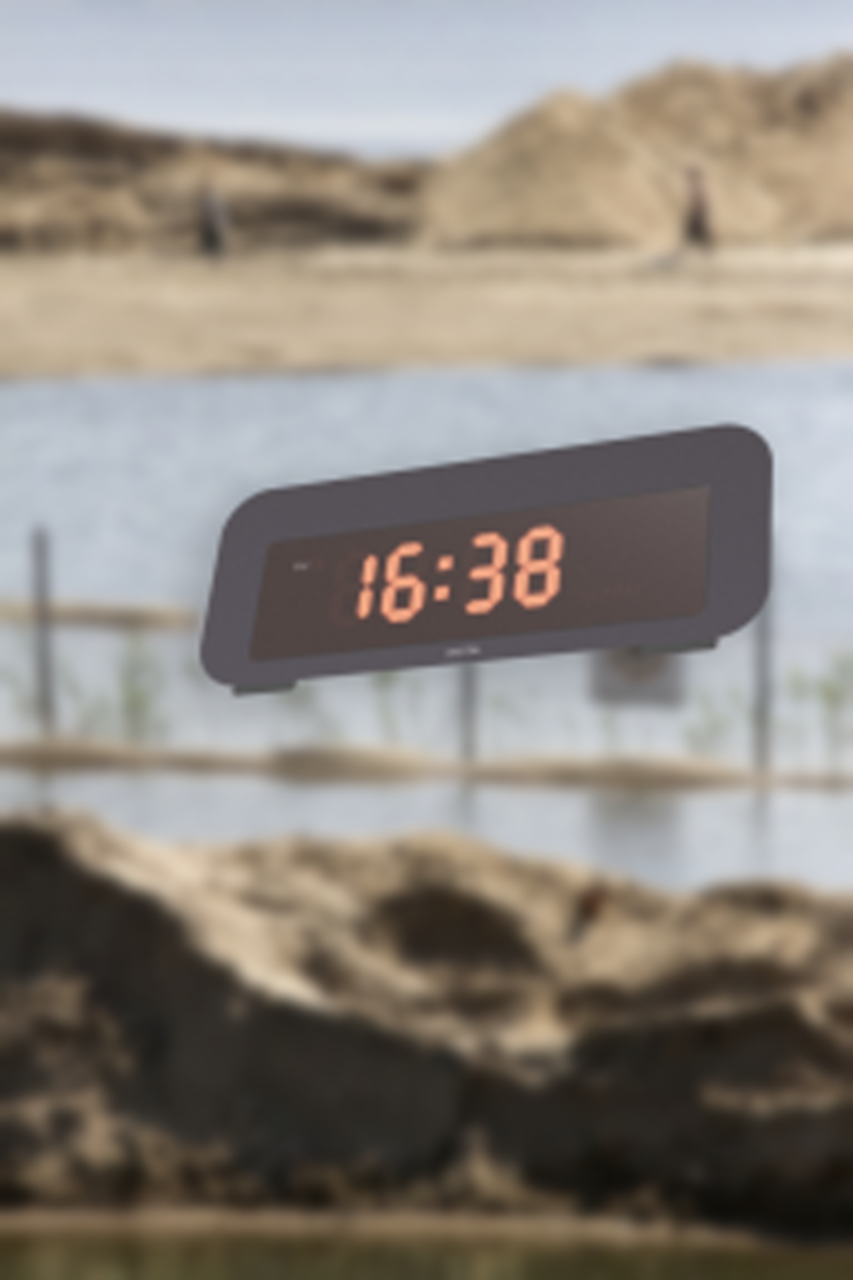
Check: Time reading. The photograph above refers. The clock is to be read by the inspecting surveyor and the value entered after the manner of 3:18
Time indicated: 16:38
